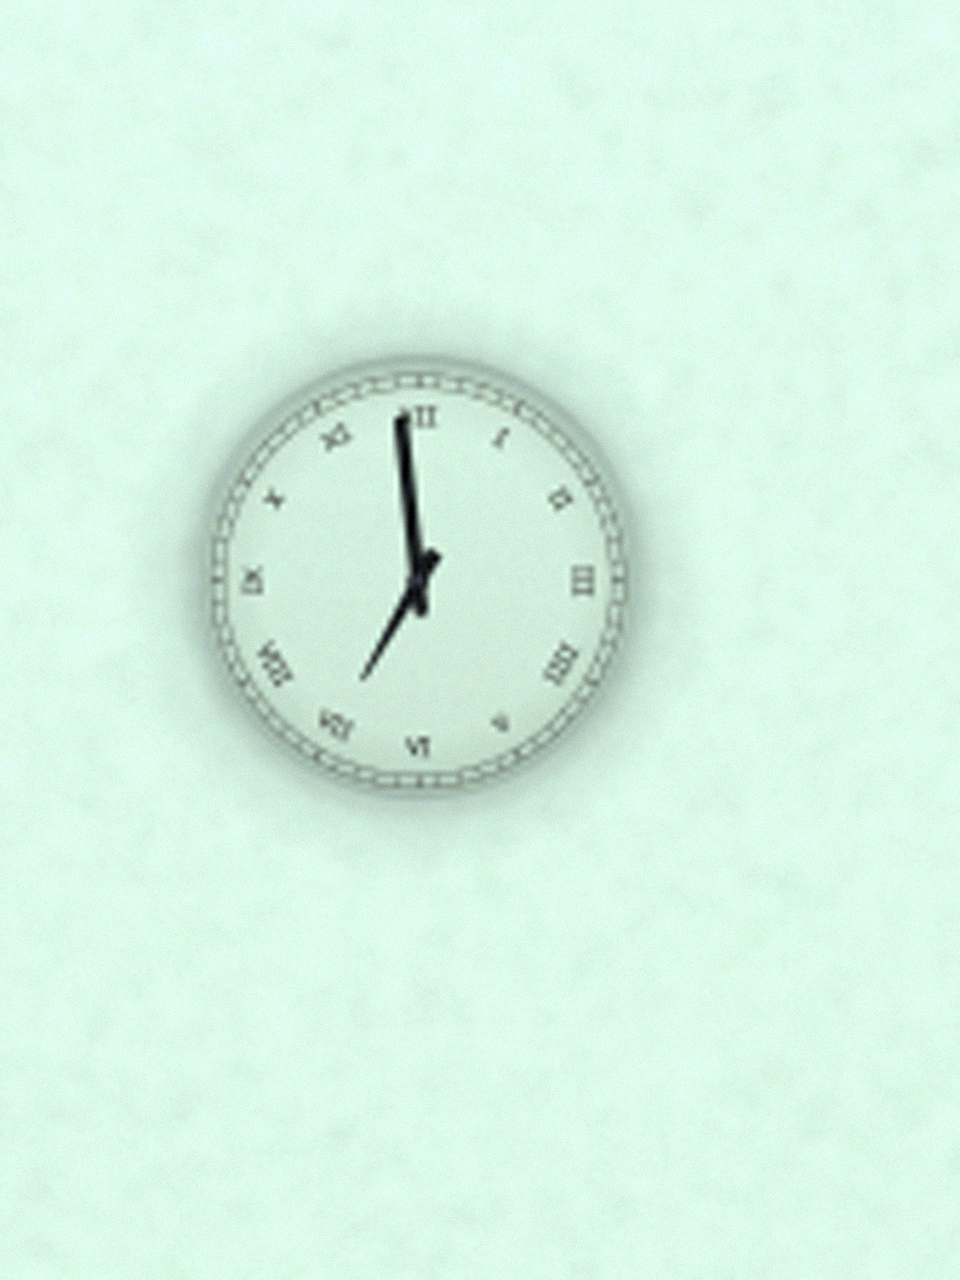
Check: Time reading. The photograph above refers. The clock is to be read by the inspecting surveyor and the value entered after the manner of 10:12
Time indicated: 6:59
